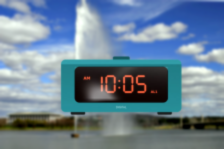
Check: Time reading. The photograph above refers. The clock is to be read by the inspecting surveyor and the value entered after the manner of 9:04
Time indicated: 10:05
